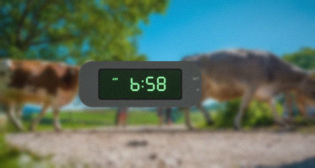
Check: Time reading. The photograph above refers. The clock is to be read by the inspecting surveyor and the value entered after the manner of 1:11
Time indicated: 6:58
